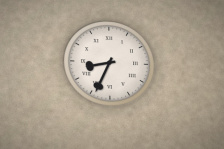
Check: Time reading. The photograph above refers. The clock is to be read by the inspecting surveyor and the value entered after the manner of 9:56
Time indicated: 8:34
